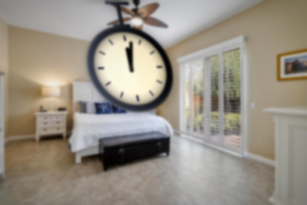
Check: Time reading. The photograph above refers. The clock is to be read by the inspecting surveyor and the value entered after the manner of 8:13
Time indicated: 12:02
